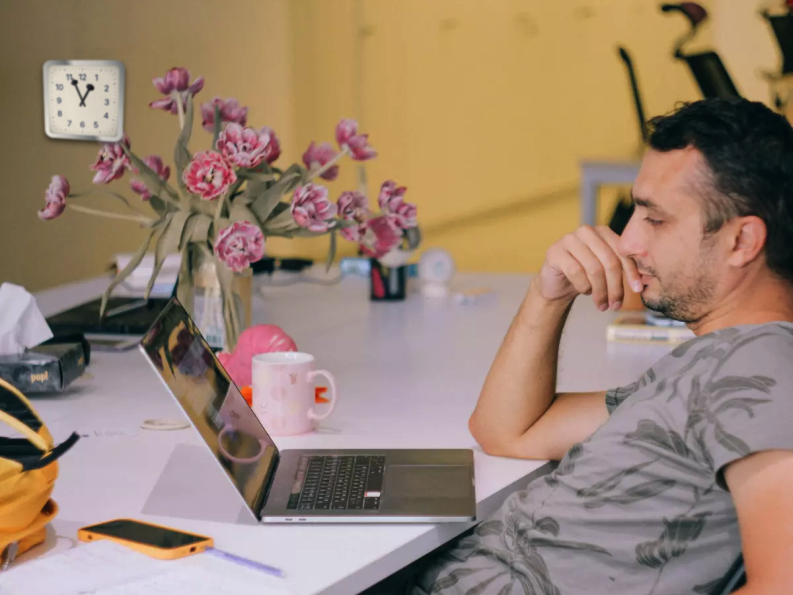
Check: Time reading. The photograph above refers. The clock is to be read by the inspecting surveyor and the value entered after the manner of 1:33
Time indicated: 12:56
